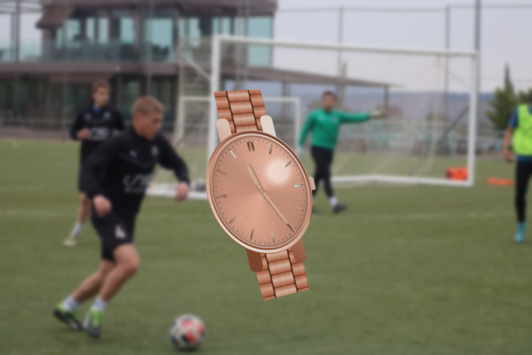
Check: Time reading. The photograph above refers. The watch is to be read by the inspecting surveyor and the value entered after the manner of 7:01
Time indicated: 11:25
